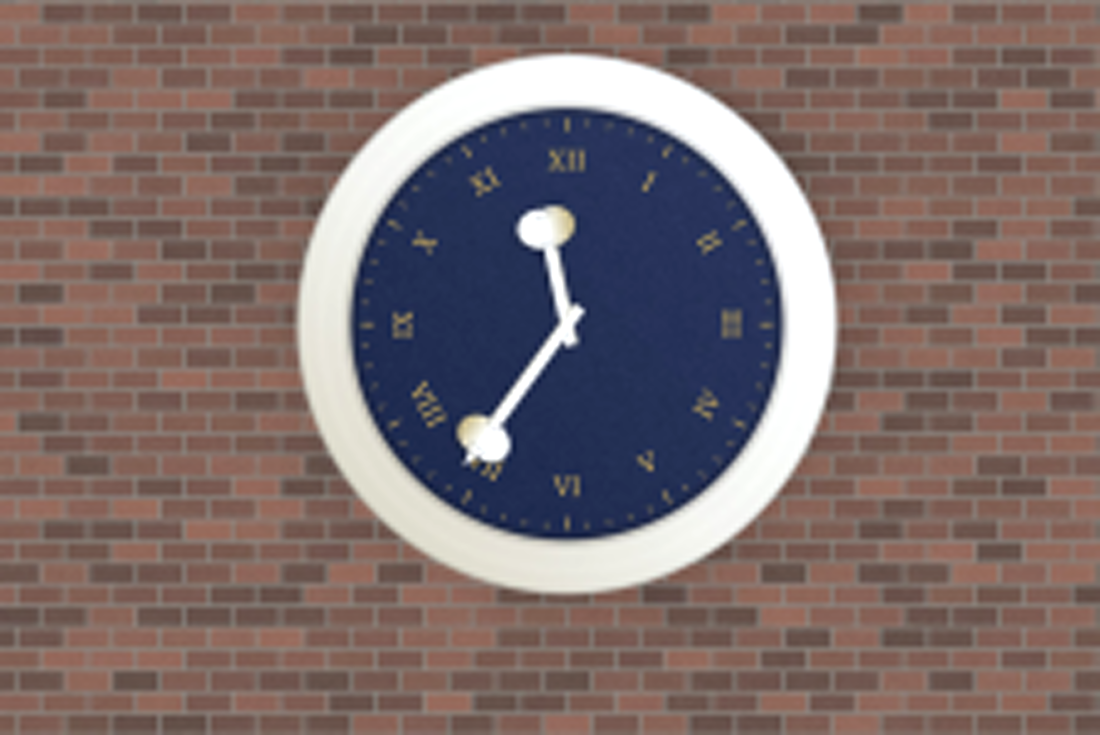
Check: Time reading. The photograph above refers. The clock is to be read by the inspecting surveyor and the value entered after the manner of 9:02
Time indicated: 11:36
